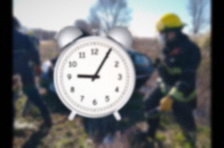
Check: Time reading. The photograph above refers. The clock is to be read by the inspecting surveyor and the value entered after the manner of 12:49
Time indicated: 9:05
